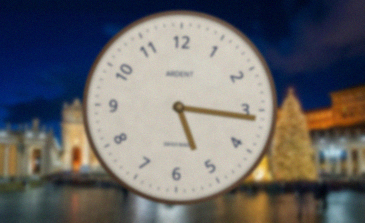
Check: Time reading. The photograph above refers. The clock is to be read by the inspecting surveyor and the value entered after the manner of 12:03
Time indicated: 5:16
